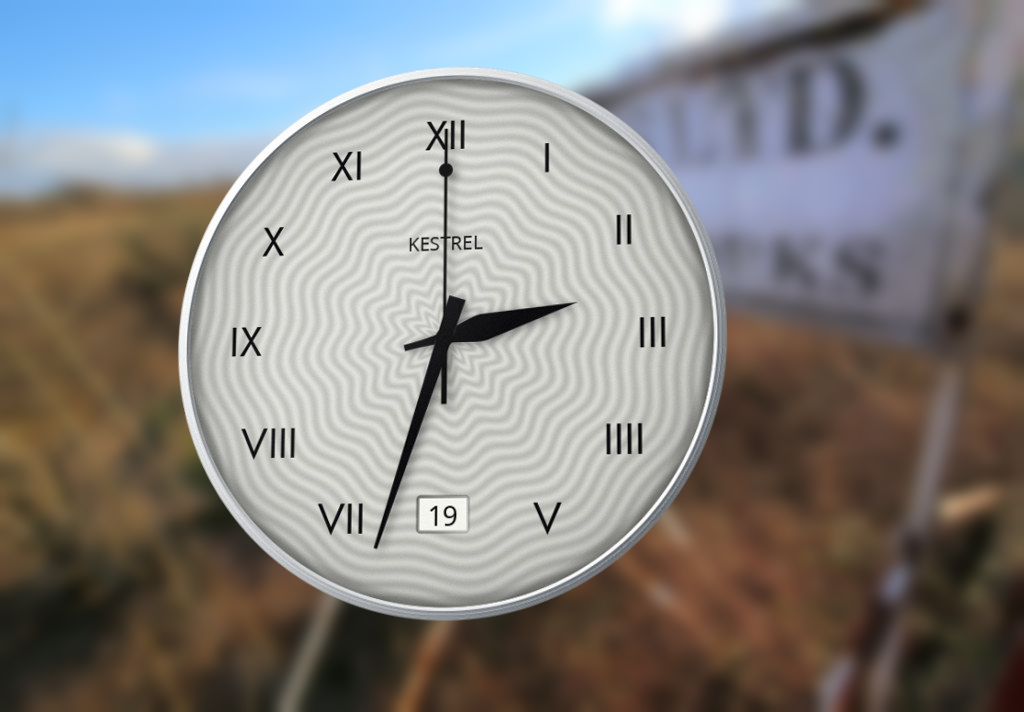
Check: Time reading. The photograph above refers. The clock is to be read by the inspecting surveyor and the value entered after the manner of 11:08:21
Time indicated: 2:33:00
